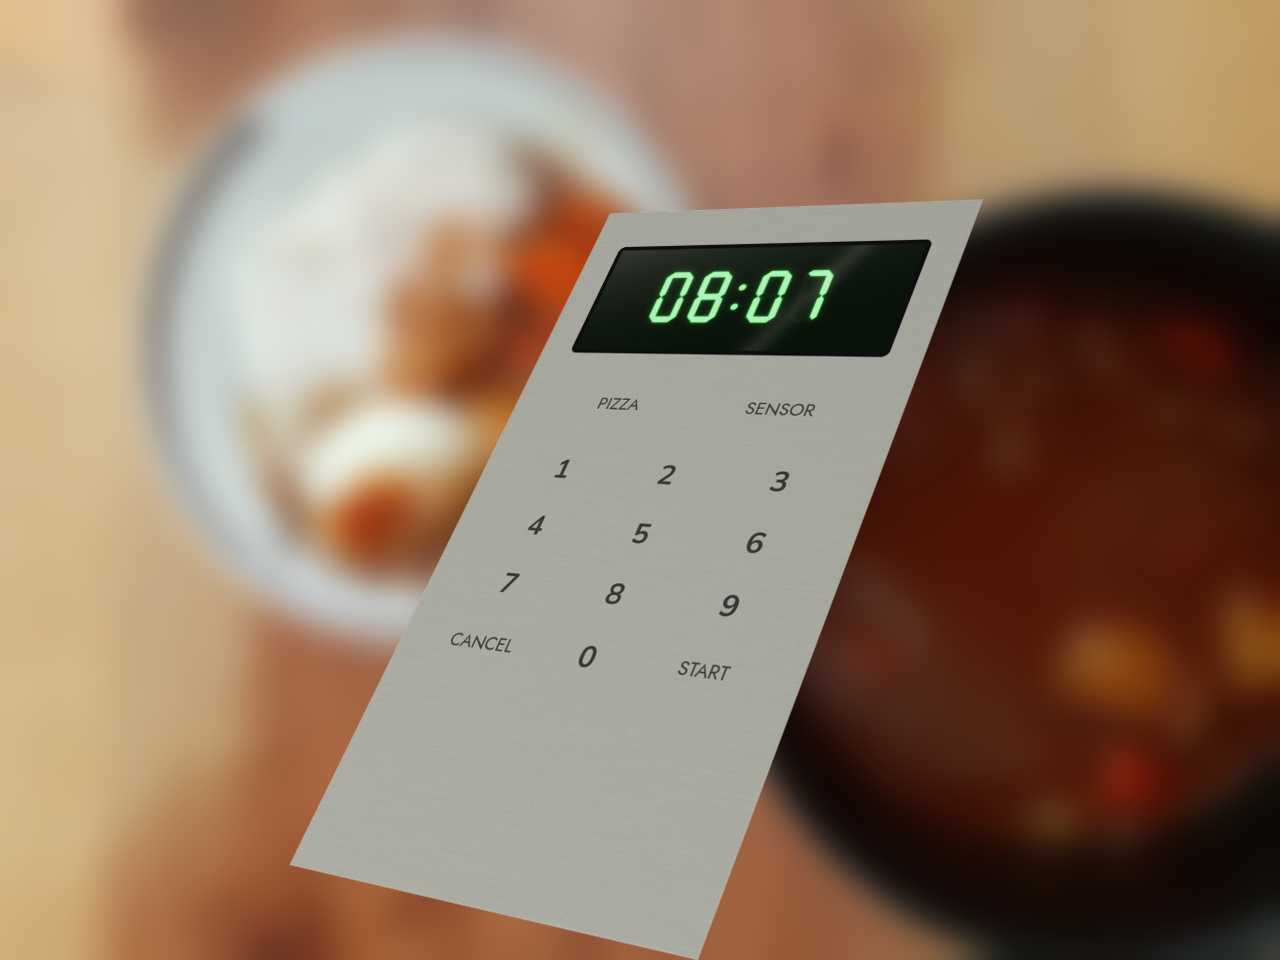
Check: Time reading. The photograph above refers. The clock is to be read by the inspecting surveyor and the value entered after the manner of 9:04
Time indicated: 8:07
